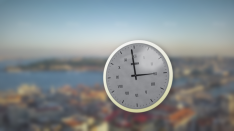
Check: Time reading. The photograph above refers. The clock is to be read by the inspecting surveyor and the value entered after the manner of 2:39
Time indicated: 2:59
